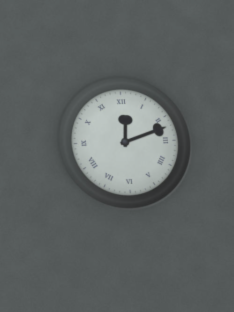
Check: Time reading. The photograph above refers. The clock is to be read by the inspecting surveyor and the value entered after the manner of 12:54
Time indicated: 12:12
